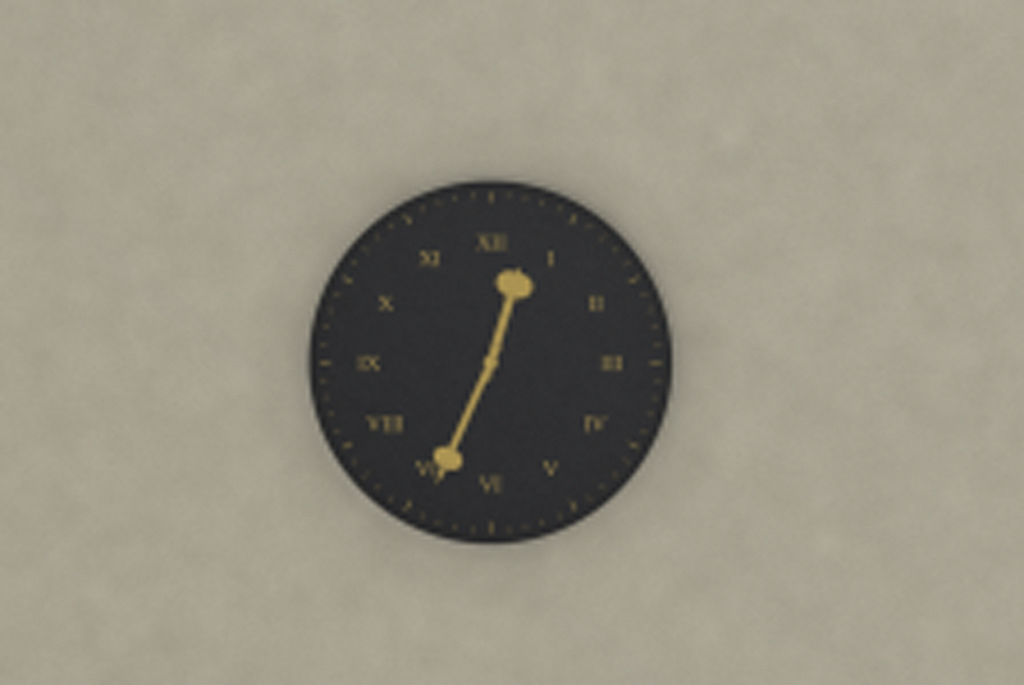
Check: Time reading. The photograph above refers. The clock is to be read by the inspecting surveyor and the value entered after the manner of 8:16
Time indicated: 12:34
